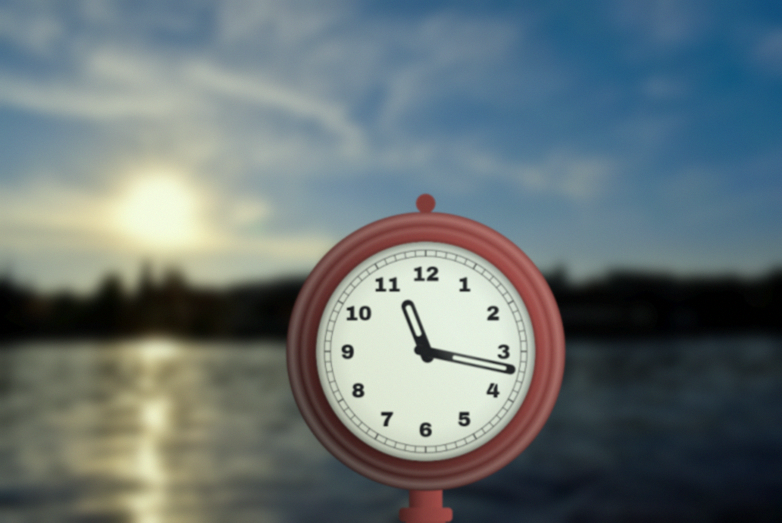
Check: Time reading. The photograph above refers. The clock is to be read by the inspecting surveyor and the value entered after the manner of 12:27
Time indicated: 11:17
